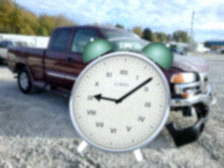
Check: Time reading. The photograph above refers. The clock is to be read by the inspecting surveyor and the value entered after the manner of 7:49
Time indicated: 9:08
